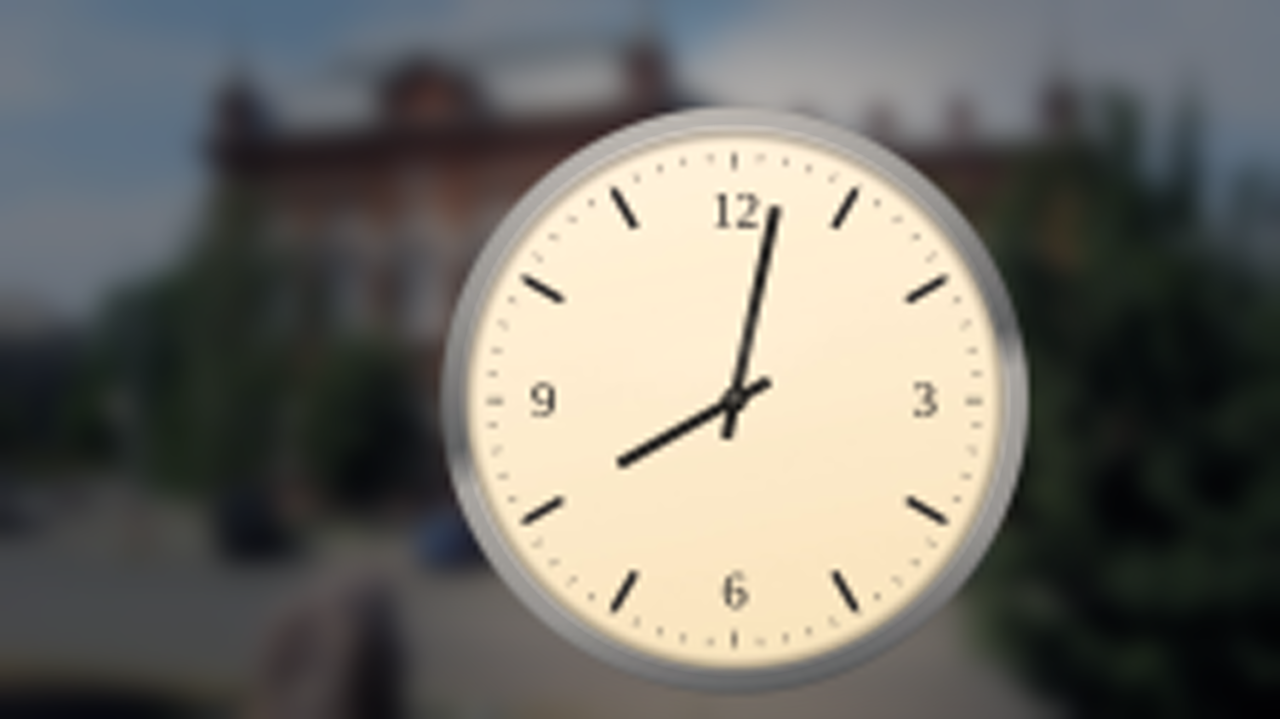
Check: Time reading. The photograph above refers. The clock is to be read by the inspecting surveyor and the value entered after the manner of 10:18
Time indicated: 8:02
